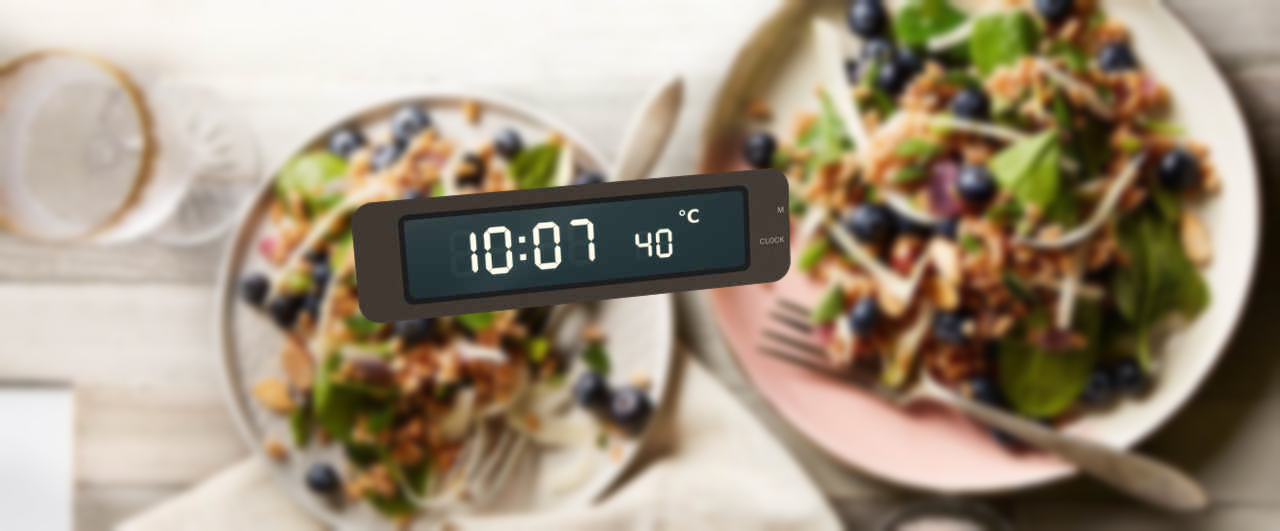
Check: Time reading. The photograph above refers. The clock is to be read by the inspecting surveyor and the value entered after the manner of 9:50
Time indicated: 10:07
